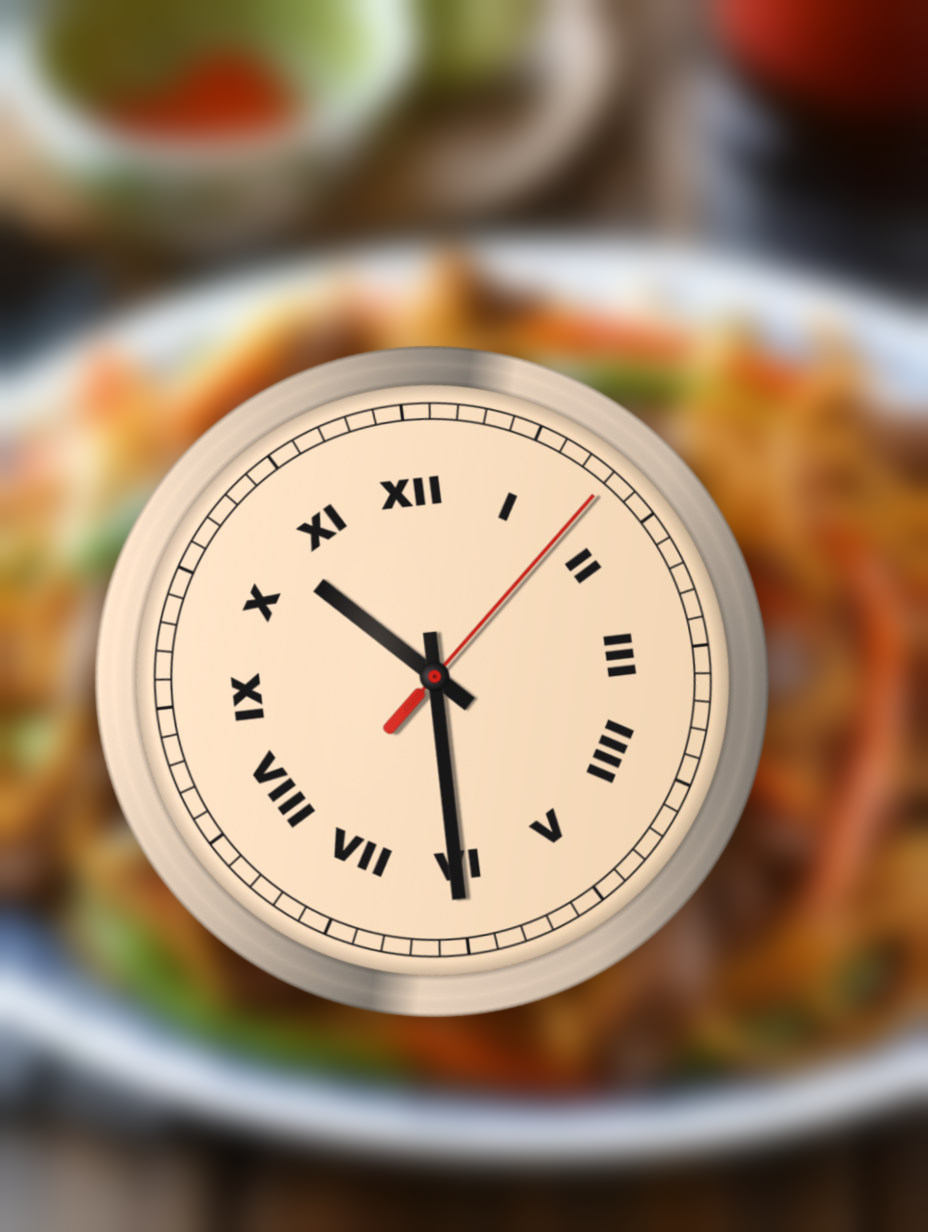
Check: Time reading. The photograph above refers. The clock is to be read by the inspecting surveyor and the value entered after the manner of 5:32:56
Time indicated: 10:30:08
